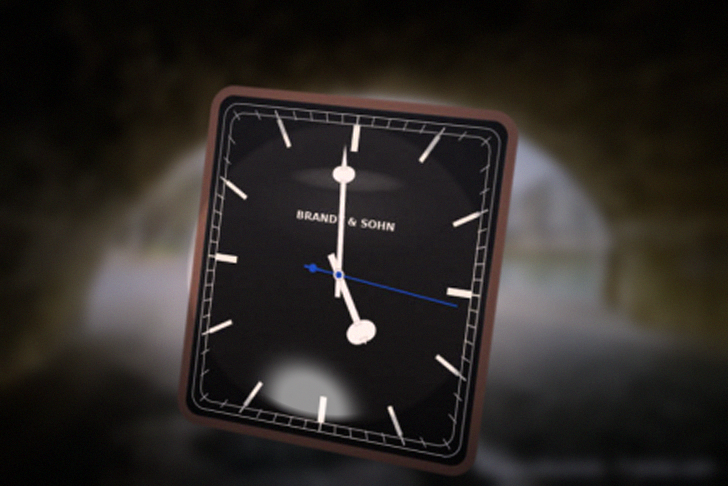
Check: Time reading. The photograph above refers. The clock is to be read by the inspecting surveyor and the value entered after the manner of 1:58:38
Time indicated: 4:59:16
